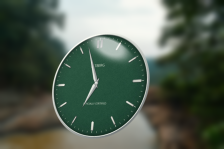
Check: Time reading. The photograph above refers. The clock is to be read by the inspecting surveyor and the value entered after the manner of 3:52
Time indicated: 6:57
